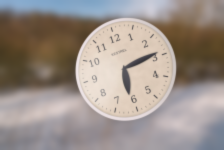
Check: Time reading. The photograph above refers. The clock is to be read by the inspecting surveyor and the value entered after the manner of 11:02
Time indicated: 6:14
